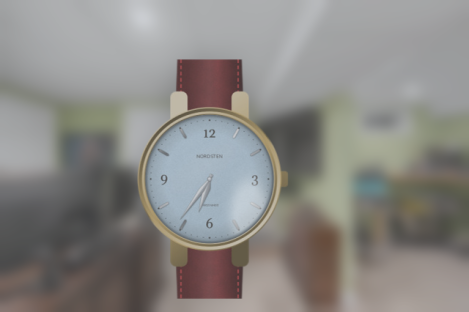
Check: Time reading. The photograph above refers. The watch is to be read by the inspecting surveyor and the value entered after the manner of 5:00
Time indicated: 6:36
